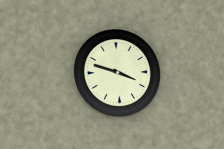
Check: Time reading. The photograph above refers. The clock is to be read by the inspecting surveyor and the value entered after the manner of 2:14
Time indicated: 3:48
